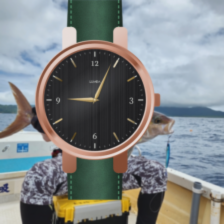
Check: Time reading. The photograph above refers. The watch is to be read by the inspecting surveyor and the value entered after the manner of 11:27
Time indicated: 9:04
